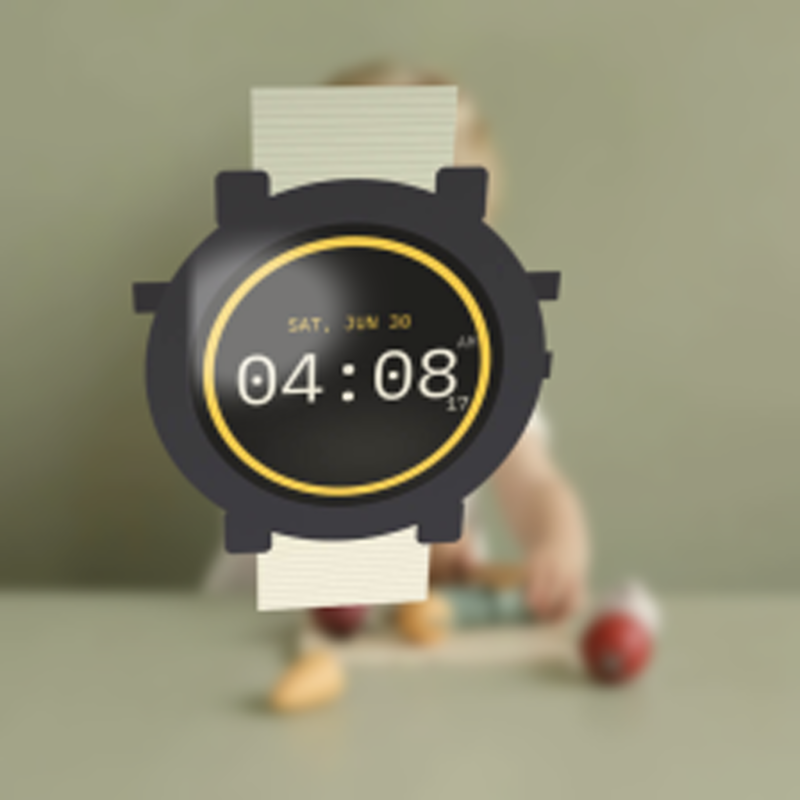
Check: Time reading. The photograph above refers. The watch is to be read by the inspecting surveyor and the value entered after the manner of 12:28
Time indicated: 4:08
